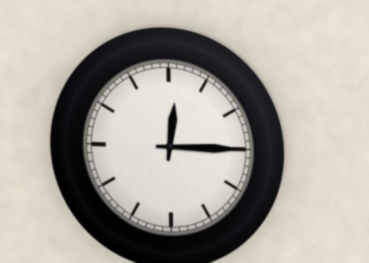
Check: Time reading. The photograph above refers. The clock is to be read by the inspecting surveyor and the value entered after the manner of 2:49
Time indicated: 12:15
